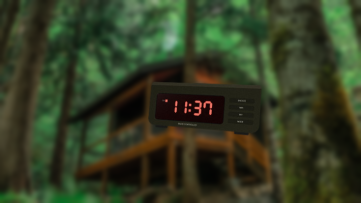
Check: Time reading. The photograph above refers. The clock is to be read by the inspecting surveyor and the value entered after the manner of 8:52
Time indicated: 11:37
